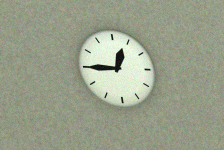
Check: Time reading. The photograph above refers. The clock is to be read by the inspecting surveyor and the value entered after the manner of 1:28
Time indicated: 12:45
